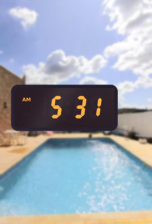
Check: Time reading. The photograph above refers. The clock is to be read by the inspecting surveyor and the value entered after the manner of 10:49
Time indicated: 5:31
